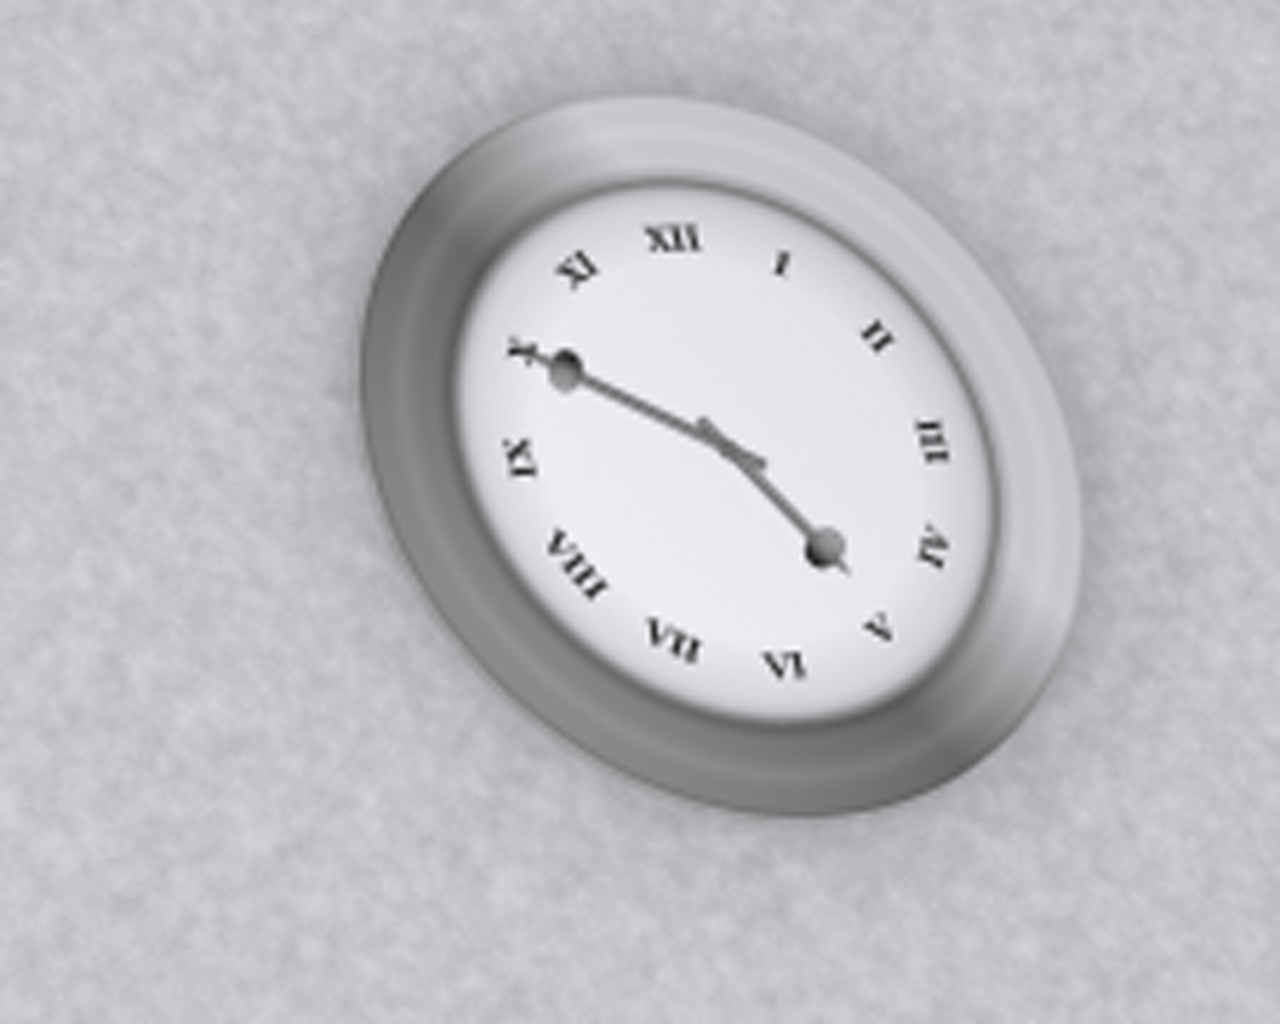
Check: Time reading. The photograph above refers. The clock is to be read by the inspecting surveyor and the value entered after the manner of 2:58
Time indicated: 4:50
